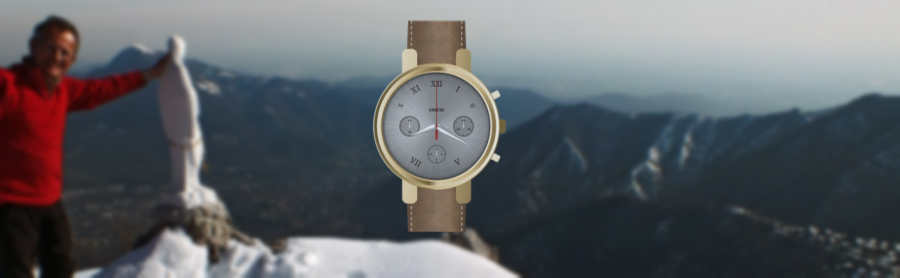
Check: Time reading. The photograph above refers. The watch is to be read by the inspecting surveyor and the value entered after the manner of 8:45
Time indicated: 8:20
